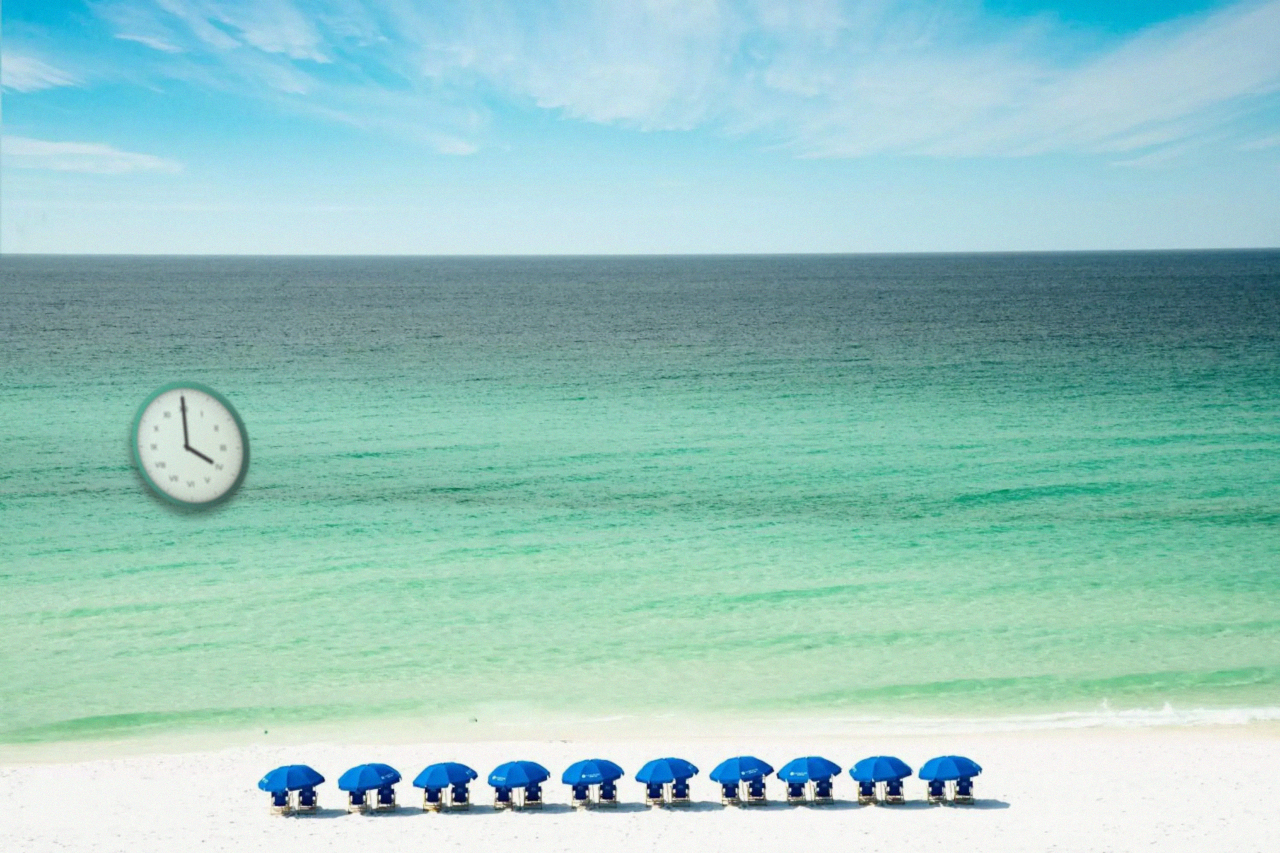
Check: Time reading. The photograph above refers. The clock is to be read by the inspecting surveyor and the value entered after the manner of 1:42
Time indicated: 4:00
